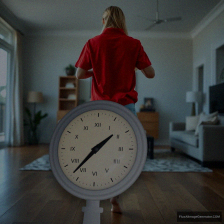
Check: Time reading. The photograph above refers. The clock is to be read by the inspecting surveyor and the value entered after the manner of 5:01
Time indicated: 1:37
